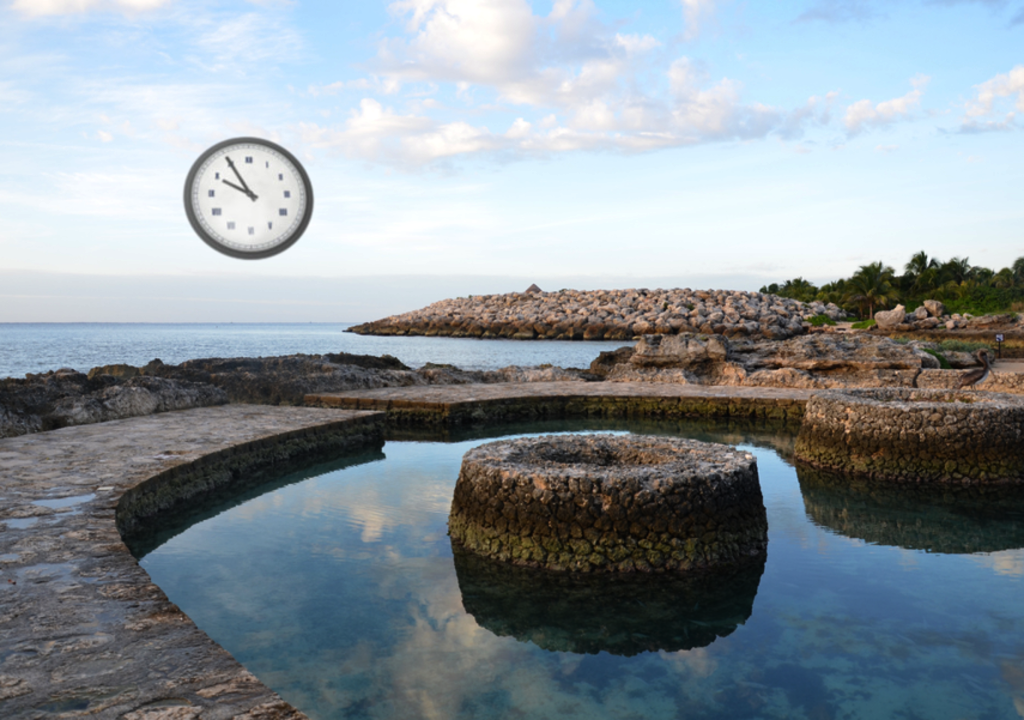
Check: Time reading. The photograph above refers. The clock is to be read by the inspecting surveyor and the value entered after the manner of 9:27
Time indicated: 9:55
